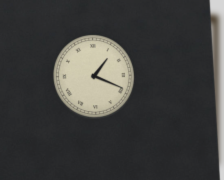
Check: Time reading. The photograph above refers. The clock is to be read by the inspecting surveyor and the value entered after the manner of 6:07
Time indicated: 1:19
